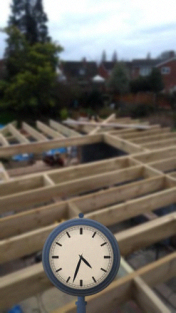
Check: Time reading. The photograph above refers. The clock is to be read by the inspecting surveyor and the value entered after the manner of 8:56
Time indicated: 4:33
